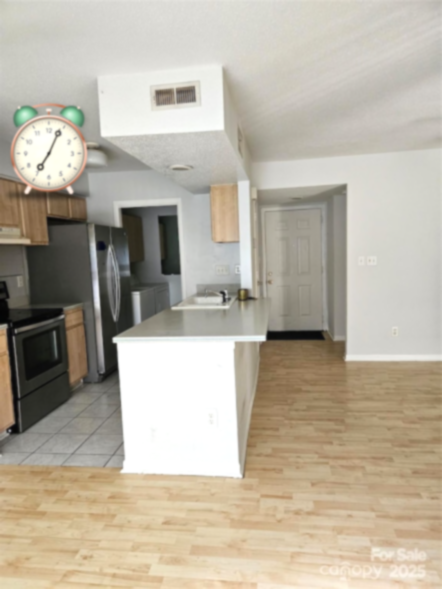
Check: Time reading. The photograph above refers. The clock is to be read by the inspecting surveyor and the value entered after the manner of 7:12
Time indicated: 7:04
